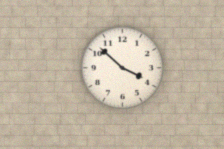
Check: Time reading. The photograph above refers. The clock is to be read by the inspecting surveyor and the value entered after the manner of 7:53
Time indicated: 3:52
